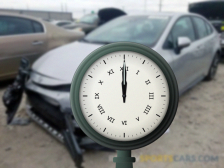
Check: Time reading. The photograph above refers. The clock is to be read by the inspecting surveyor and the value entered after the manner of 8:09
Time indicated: 12:00
